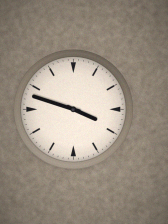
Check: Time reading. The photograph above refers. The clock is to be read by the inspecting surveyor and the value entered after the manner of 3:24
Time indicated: 3:48
